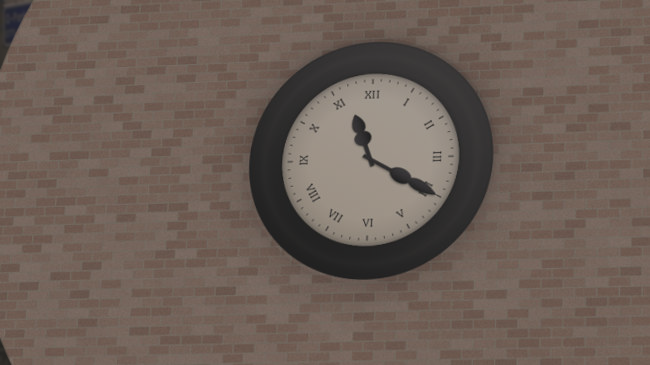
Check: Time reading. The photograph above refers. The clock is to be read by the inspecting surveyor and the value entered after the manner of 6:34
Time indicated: 11:20
